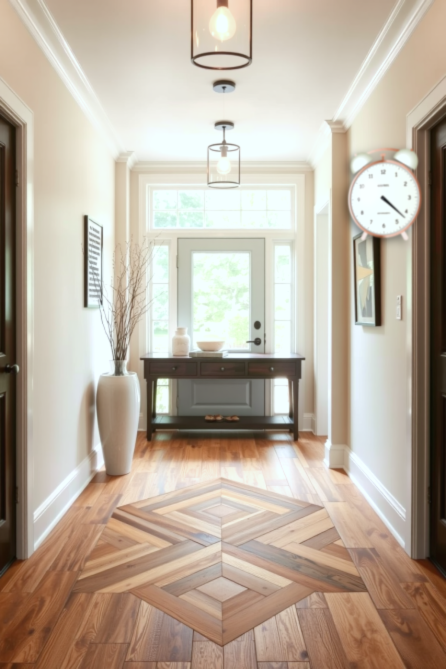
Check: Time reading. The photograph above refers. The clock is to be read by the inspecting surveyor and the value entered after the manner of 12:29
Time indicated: 4:22
